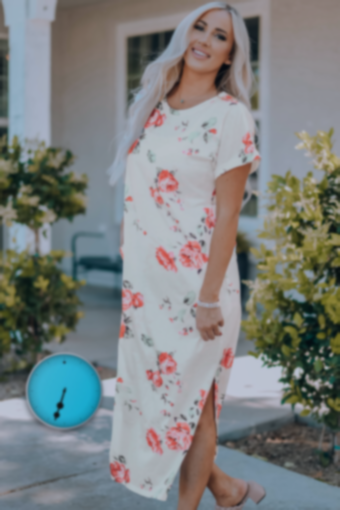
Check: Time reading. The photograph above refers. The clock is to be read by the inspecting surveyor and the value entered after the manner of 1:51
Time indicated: 6:33
